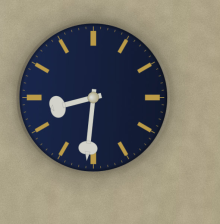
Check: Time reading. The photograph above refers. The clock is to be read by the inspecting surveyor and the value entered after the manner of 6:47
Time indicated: 8:31
